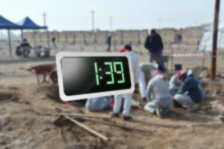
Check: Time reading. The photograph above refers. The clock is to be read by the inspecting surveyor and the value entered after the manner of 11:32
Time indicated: 1:39
